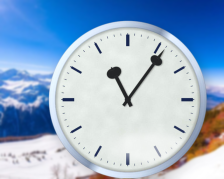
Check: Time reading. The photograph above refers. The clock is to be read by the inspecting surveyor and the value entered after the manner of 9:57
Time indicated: 11:06
